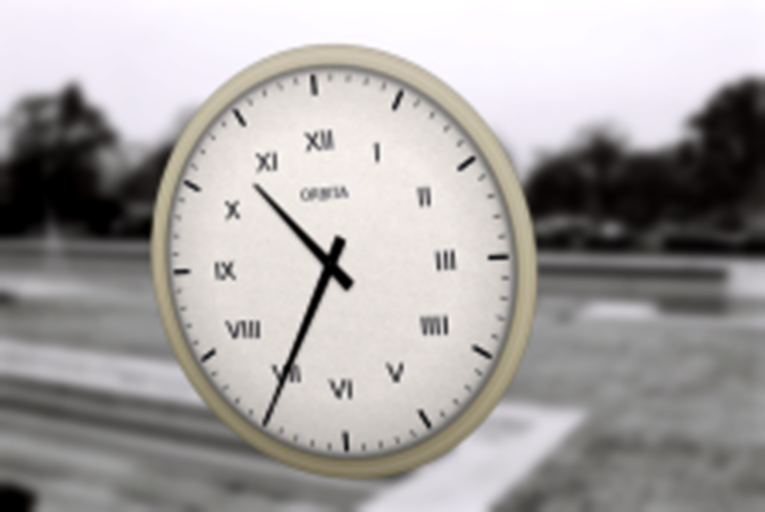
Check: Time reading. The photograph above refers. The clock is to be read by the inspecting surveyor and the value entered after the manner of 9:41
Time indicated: 10:35
